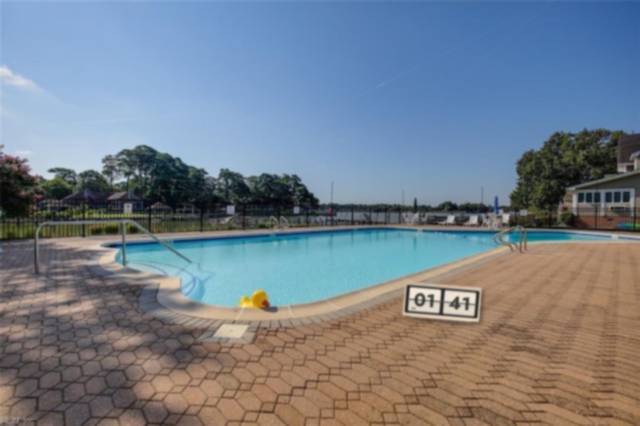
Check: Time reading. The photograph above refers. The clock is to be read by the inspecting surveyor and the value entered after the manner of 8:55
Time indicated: 1:41
